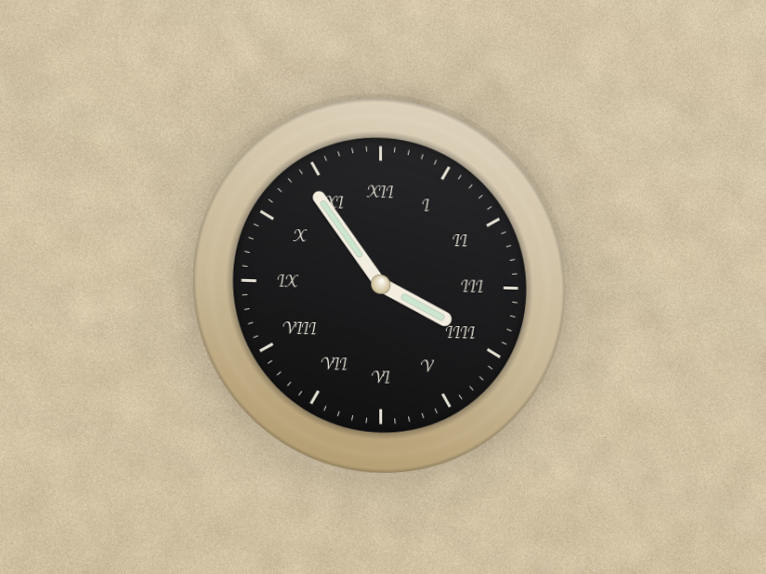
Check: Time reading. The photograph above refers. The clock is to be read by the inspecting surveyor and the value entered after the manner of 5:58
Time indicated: 3:54
